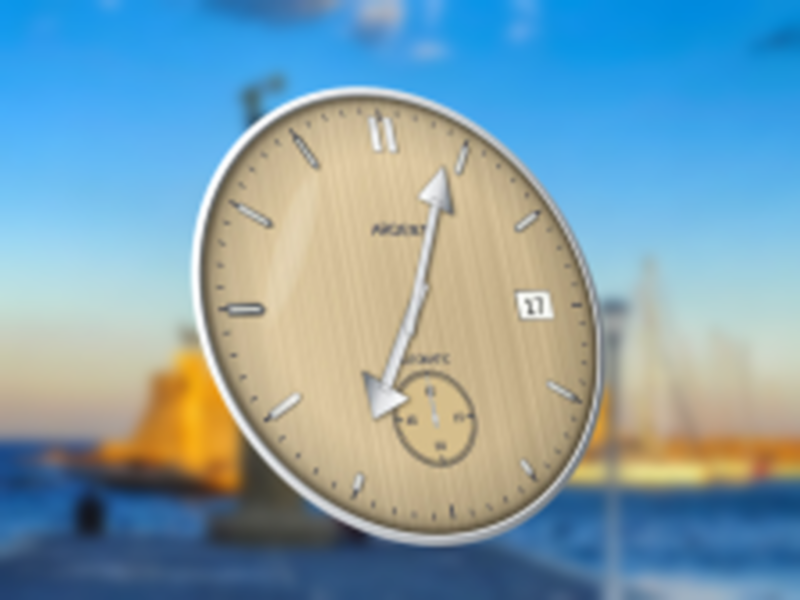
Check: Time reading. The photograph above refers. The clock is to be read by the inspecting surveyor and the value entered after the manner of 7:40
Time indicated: 7:04
